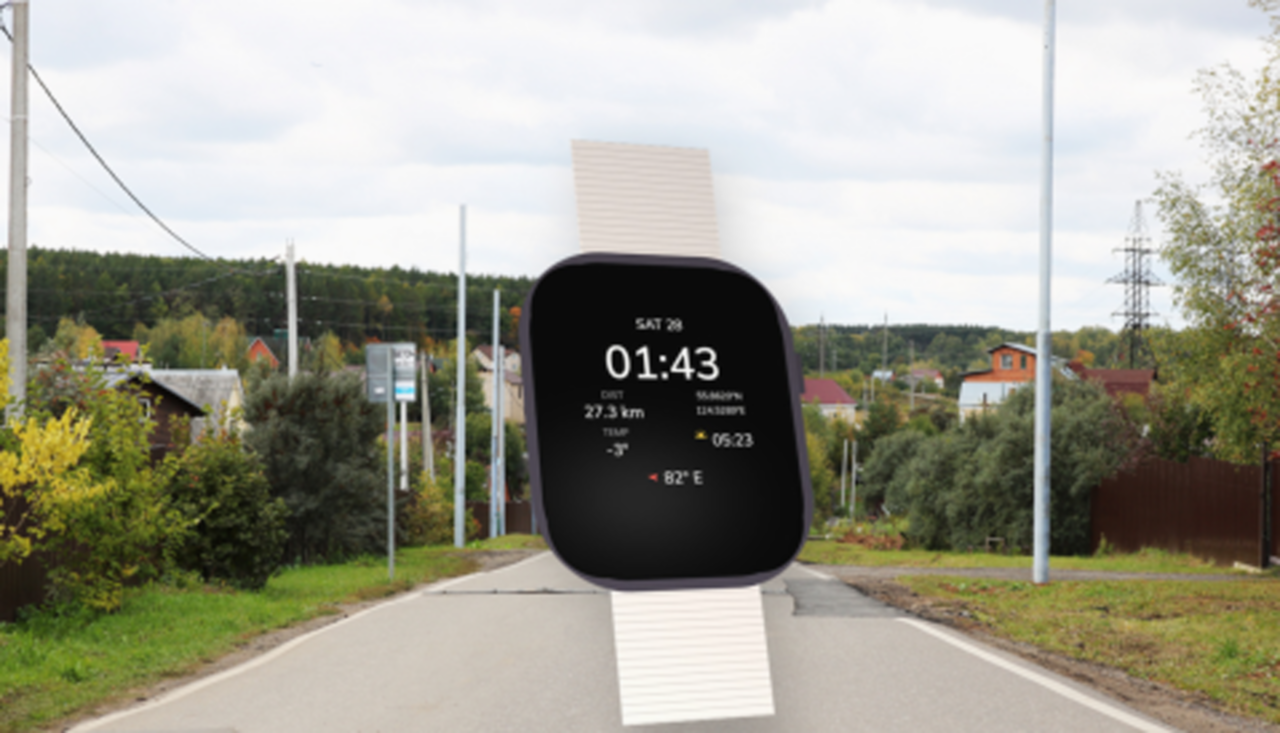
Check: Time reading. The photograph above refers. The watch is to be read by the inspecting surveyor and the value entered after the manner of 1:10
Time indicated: 1:43
